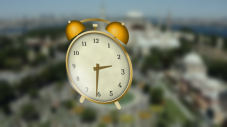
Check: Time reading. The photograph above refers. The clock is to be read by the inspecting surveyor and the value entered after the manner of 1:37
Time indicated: 2:31
